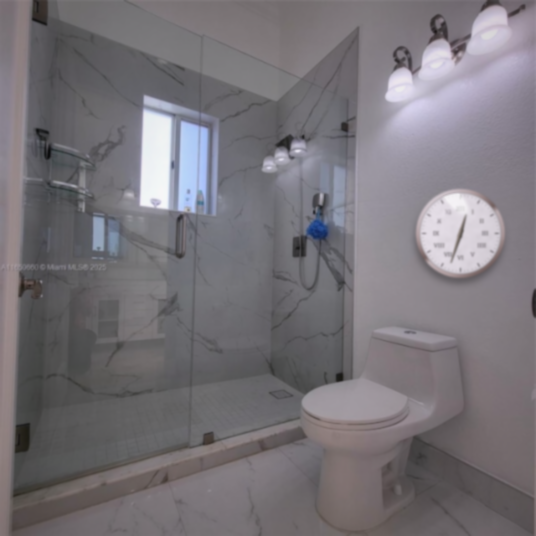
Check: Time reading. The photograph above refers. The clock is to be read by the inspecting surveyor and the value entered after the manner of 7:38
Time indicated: 12:33
